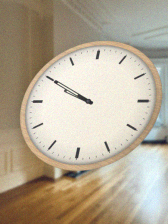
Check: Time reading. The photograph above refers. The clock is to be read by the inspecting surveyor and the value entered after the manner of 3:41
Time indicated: 9:50
